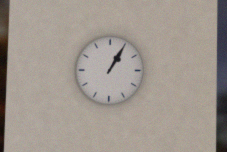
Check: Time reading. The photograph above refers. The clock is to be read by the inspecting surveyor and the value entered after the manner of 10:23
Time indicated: 1:05
